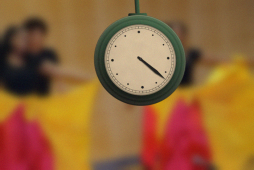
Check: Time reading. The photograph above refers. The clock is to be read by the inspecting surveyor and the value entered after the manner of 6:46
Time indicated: 4:22
